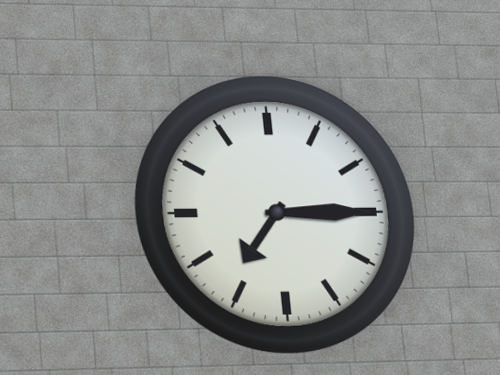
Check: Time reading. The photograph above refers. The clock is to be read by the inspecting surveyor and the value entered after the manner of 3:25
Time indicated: 7:15
